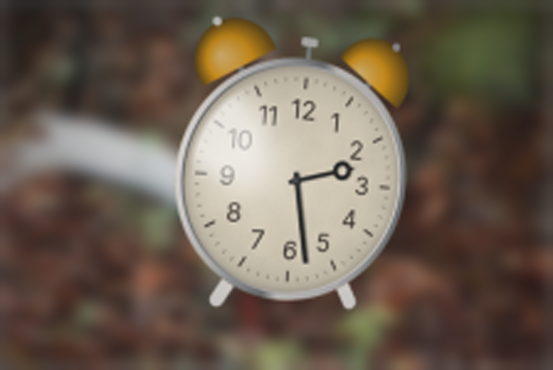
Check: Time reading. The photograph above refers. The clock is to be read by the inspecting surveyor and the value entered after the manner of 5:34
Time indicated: 2:28
